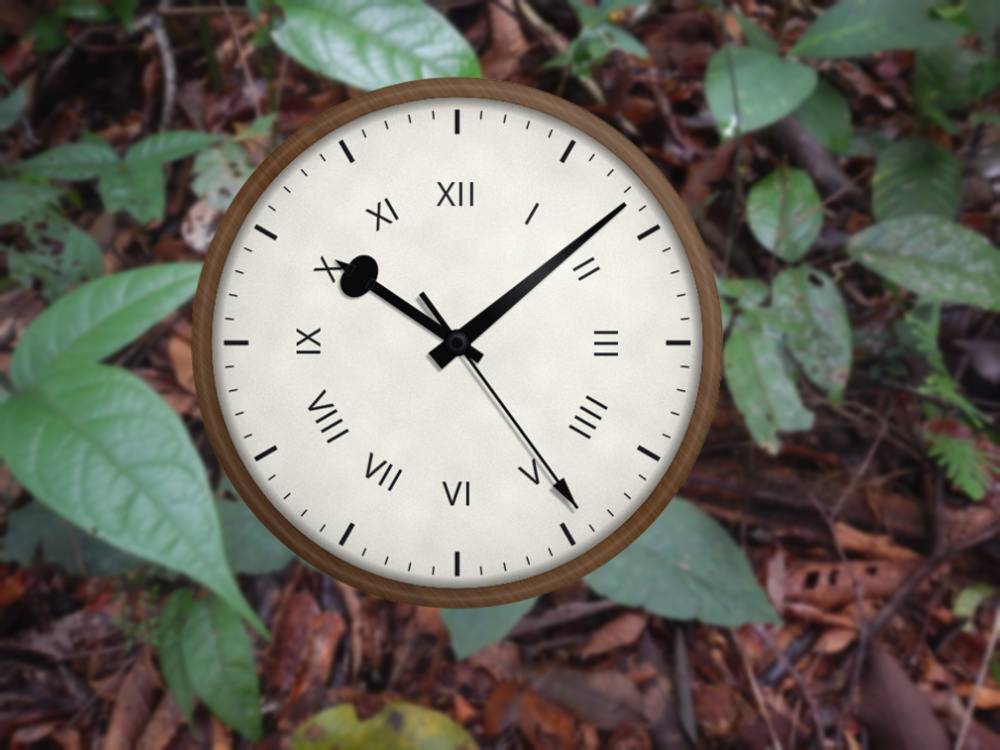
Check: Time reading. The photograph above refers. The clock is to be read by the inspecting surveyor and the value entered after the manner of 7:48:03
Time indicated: 10:08:24
